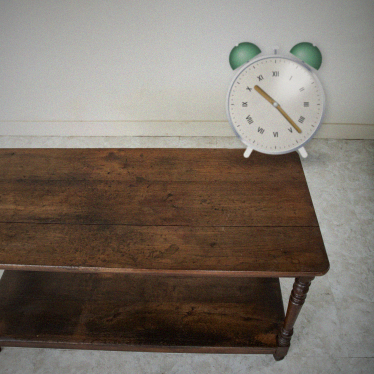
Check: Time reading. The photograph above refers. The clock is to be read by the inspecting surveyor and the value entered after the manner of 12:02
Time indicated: 10:23
